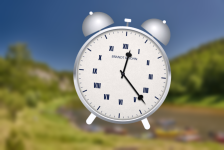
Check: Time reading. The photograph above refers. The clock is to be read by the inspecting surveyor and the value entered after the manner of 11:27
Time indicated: 12:23
